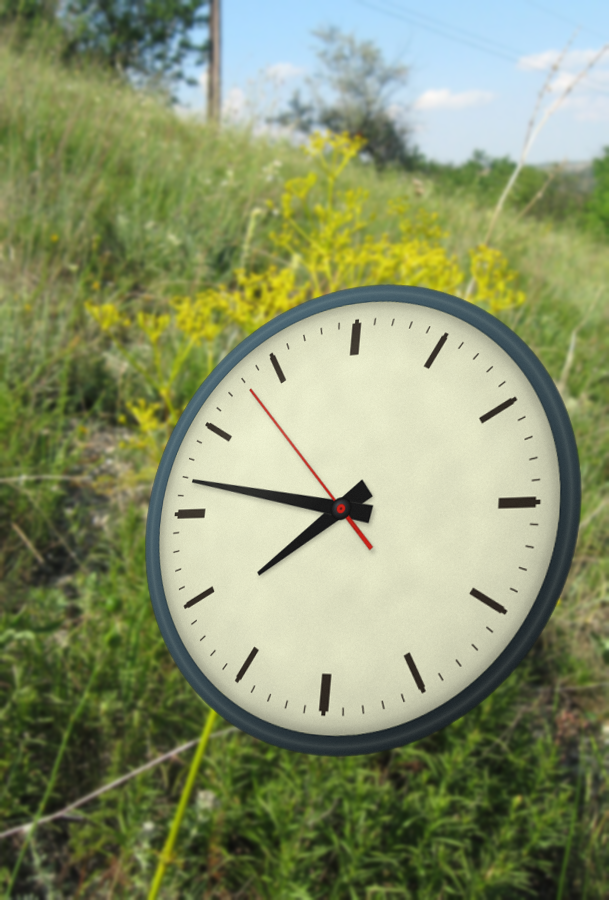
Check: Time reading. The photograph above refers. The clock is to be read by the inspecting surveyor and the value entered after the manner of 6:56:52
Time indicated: 7:46:53
